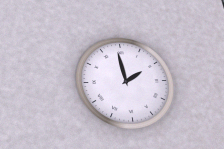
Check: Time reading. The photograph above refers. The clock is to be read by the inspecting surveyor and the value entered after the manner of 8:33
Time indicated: 1:59
